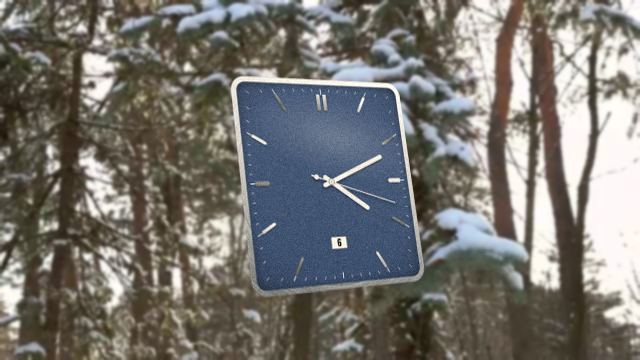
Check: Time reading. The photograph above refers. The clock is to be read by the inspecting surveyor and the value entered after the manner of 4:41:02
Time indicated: 4:11:18
